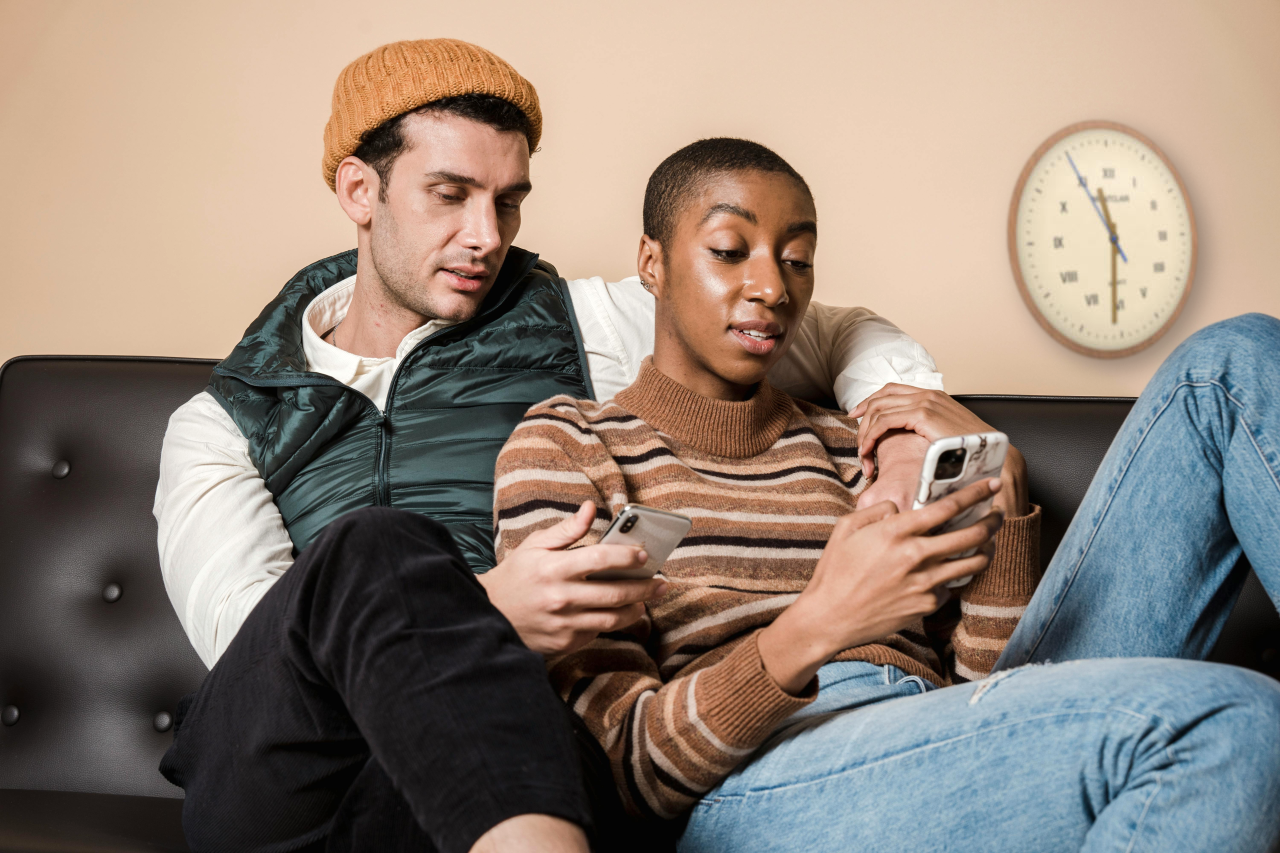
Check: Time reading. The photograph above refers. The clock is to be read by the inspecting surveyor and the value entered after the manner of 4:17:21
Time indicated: 11:30:55
